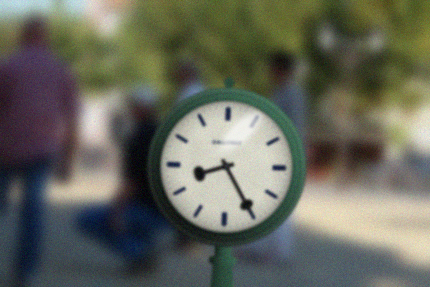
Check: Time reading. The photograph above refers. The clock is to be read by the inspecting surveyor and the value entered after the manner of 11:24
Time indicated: 8:25
